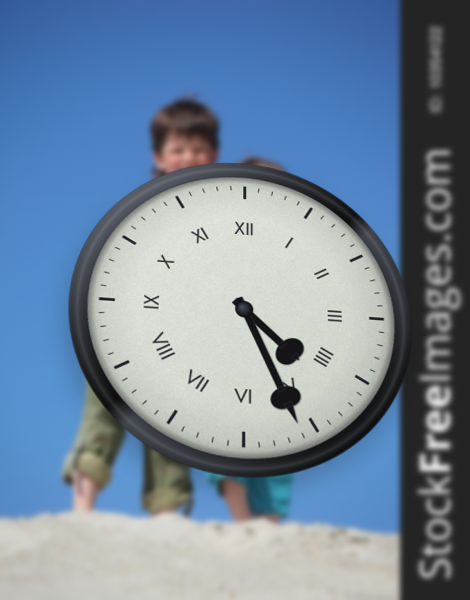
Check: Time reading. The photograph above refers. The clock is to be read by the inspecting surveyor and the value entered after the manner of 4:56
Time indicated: 4:26
